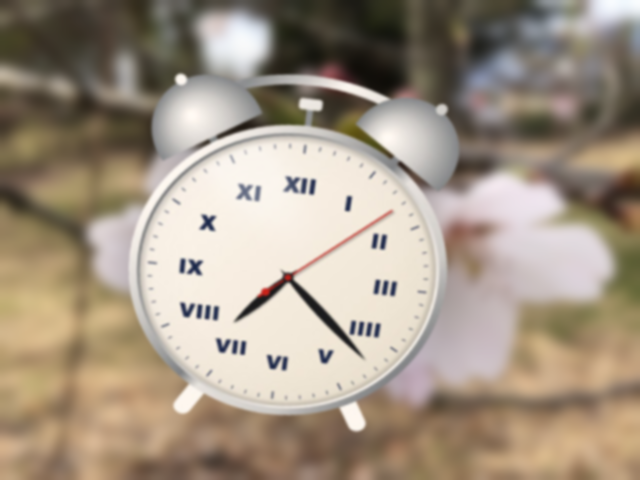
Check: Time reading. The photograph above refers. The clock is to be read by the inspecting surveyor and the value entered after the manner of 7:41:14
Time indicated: 7:22:08
